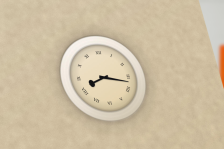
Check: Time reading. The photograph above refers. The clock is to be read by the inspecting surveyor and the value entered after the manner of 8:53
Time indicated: 8:17
